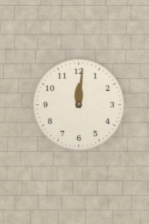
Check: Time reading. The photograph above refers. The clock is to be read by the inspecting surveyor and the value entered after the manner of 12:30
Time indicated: 12:01
